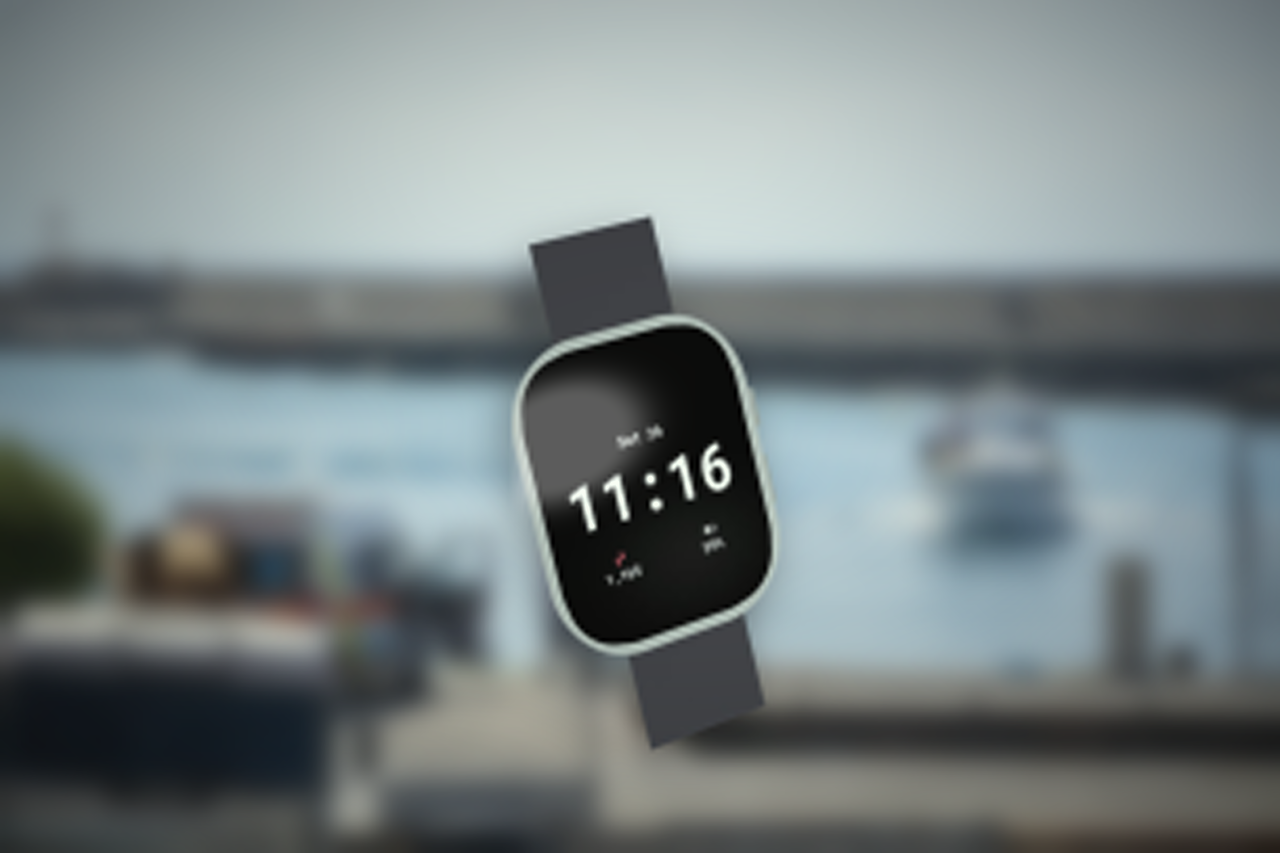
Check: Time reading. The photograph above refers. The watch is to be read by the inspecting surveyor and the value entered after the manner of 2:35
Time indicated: 11:16
